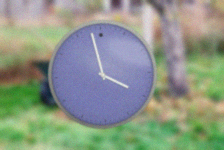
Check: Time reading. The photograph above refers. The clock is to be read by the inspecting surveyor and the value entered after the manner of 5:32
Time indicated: 3:58
